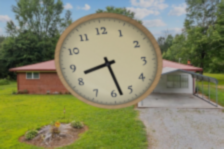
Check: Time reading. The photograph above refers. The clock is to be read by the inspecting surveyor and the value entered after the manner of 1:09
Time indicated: 8:28
